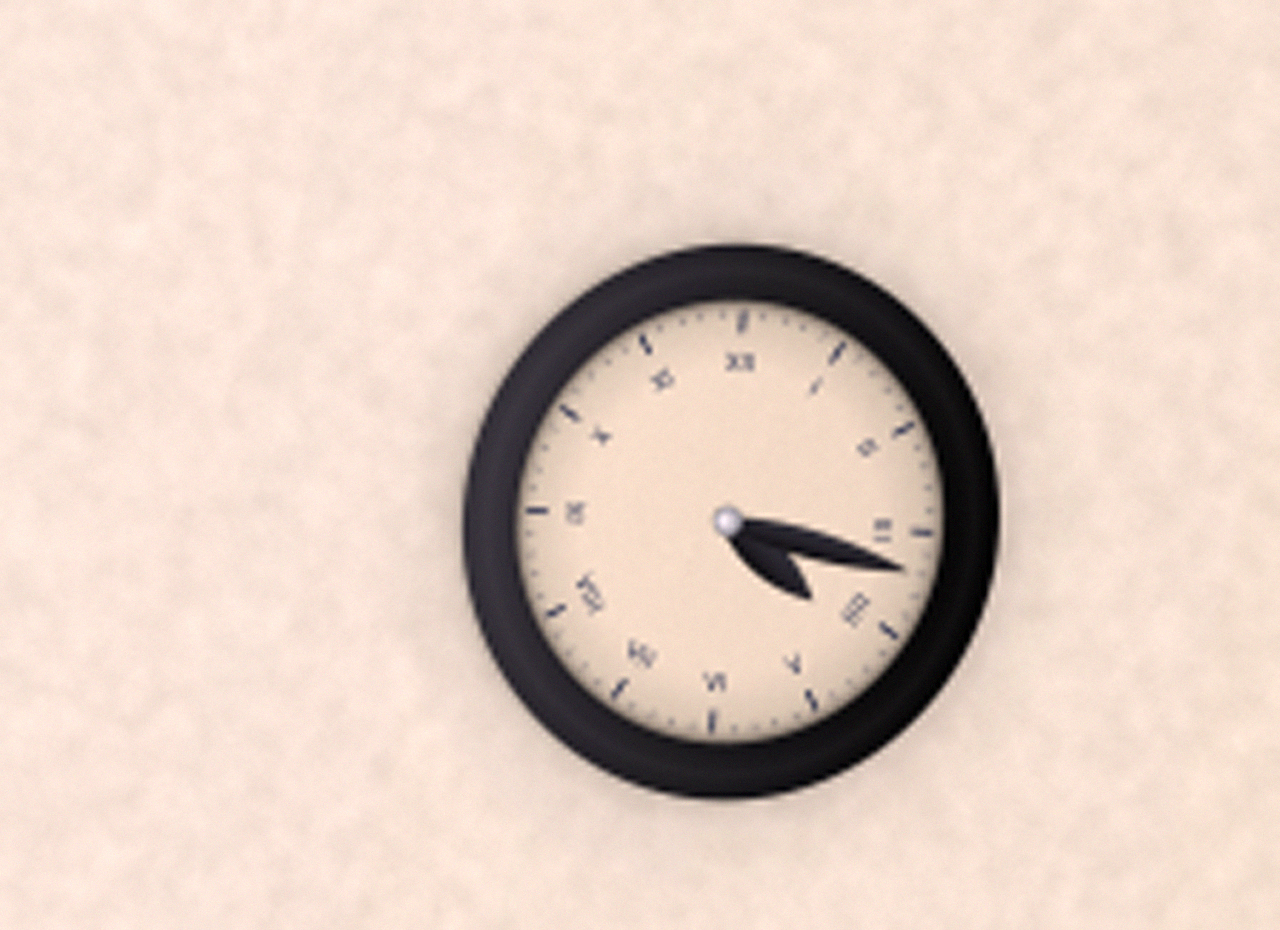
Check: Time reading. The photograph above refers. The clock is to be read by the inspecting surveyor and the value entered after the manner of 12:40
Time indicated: 4:17
